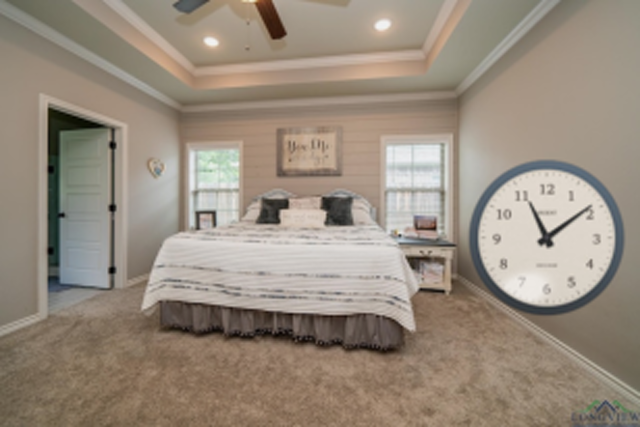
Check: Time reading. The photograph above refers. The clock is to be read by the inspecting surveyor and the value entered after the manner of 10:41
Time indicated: 11:09
